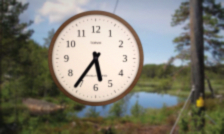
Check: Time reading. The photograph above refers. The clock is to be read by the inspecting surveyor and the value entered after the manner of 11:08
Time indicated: 5:36
